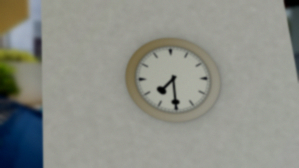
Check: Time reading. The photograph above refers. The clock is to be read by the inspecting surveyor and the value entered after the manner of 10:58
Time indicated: 7:30
